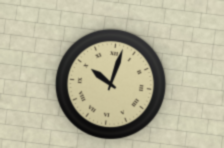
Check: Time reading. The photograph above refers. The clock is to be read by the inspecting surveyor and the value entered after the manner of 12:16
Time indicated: 10:02
